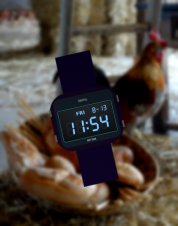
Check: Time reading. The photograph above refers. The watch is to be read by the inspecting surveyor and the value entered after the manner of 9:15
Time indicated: 11:54
